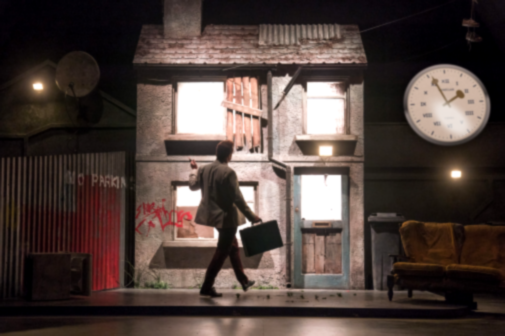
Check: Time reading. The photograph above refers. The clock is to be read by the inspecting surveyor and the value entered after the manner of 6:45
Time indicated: 1:56
